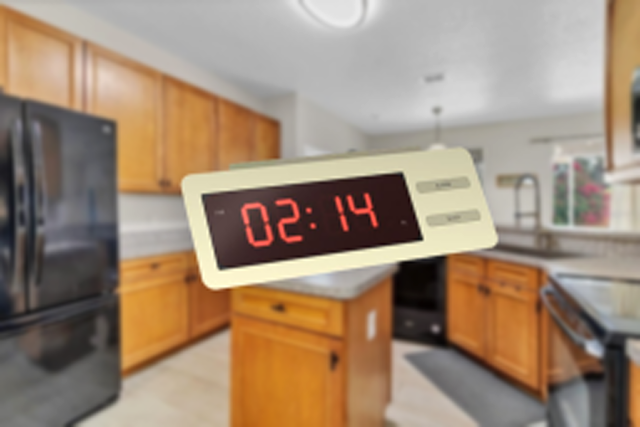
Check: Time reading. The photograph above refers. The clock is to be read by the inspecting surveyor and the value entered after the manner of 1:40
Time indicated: 2:14
